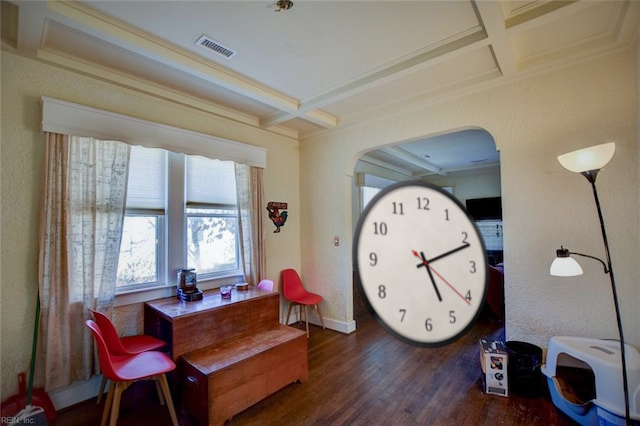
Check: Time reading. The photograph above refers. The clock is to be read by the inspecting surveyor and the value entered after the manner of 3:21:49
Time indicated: 5:11:21
